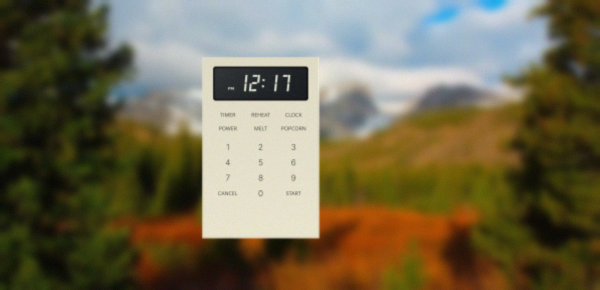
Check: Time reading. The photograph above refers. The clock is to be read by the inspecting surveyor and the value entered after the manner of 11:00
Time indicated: 12:17
